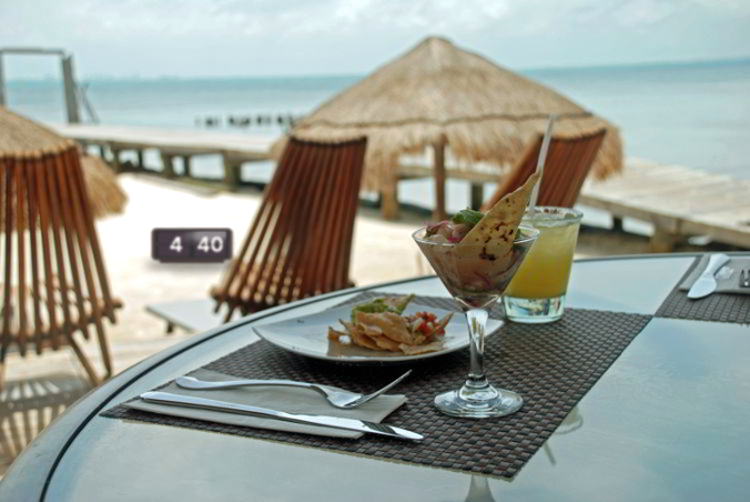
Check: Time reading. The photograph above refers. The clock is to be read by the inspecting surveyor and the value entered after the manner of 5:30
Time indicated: 4:40
